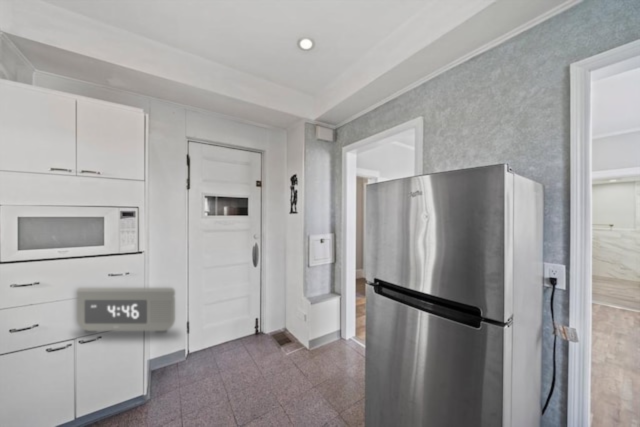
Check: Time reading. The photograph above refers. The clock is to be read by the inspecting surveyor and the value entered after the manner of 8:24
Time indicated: 4:46
